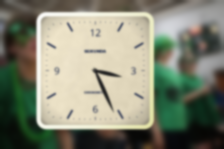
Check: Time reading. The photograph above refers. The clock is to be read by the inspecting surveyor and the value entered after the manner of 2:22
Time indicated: 3:26
